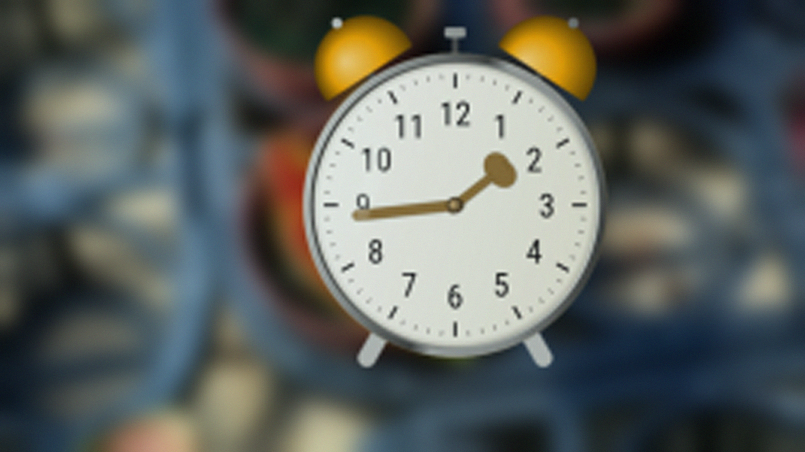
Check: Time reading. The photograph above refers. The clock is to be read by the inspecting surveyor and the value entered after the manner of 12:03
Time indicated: 1:44
